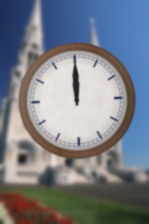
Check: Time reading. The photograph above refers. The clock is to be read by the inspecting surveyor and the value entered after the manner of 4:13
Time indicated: 12:00
